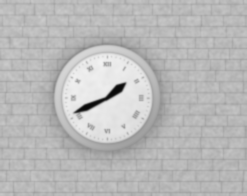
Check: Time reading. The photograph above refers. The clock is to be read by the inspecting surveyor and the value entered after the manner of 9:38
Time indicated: 1:41
